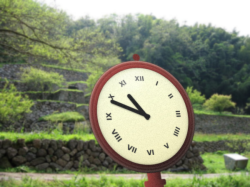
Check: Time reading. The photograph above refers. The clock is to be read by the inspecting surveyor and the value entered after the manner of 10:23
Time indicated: 10:49
